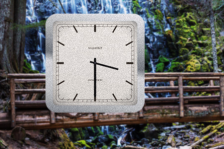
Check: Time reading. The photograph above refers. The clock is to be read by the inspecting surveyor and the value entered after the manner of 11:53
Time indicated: 3:30
